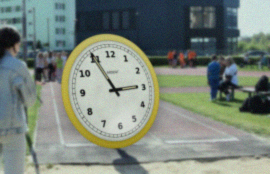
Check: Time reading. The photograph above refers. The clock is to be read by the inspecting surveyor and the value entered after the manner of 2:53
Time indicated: 2:55
